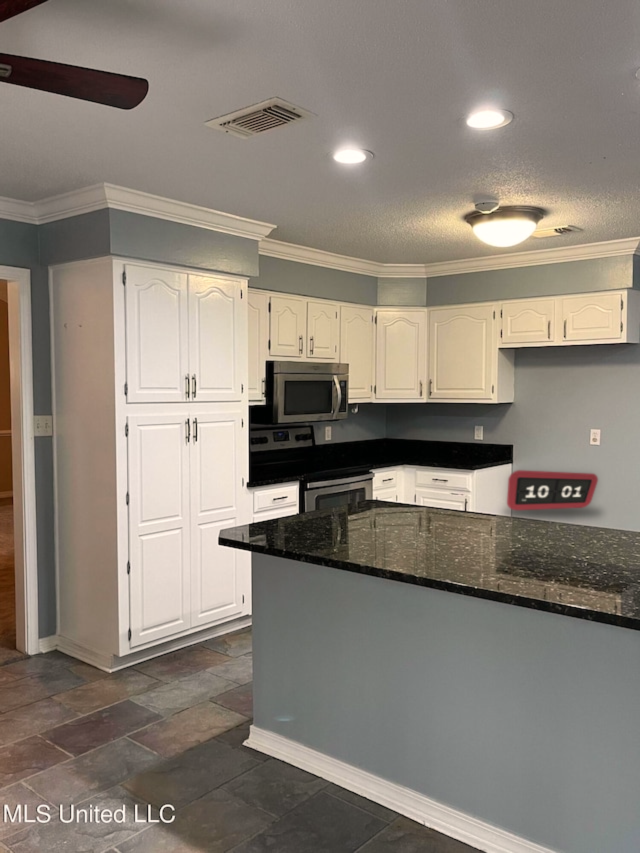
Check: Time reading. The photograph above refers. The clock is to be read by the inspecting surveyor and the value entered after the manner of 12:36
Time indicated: 10:01
